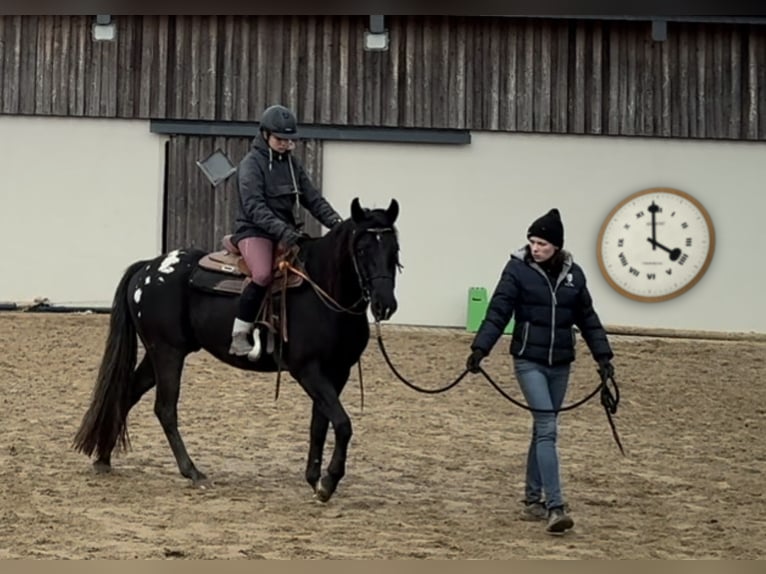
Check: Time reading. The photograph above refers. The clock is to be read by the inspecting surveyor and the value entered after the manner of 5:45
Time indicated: 3:59
